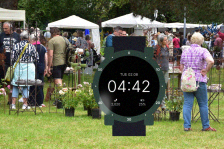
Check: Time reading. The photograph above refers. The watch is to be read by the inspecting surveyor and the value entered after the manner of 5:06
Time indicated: 4:42
